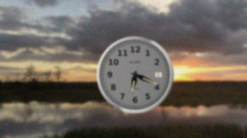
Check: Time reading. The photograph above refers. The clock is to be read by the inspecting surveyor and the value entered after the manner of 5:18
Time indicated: 6:19
